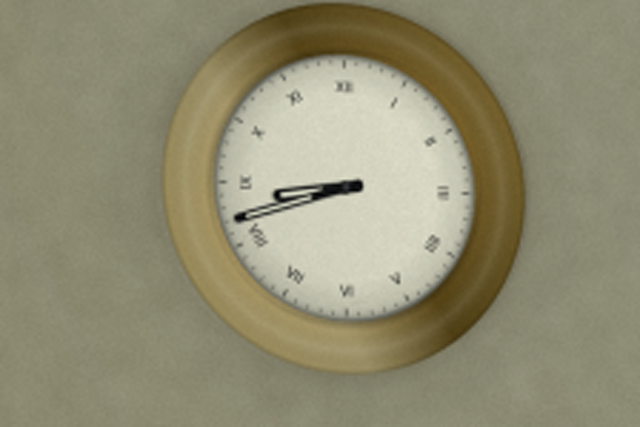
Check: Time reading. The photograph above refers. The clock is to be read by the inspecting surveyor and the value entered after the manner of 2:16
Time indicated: 8:42
